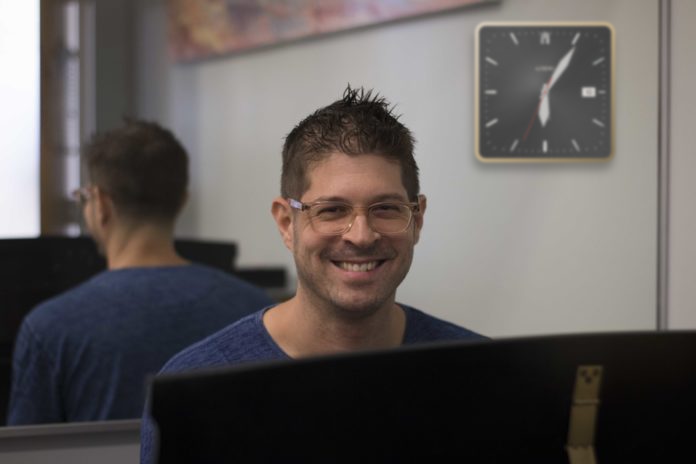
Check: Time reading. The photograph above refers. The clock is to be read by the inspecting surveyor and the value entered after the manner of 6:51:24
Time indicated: 6:05:34
